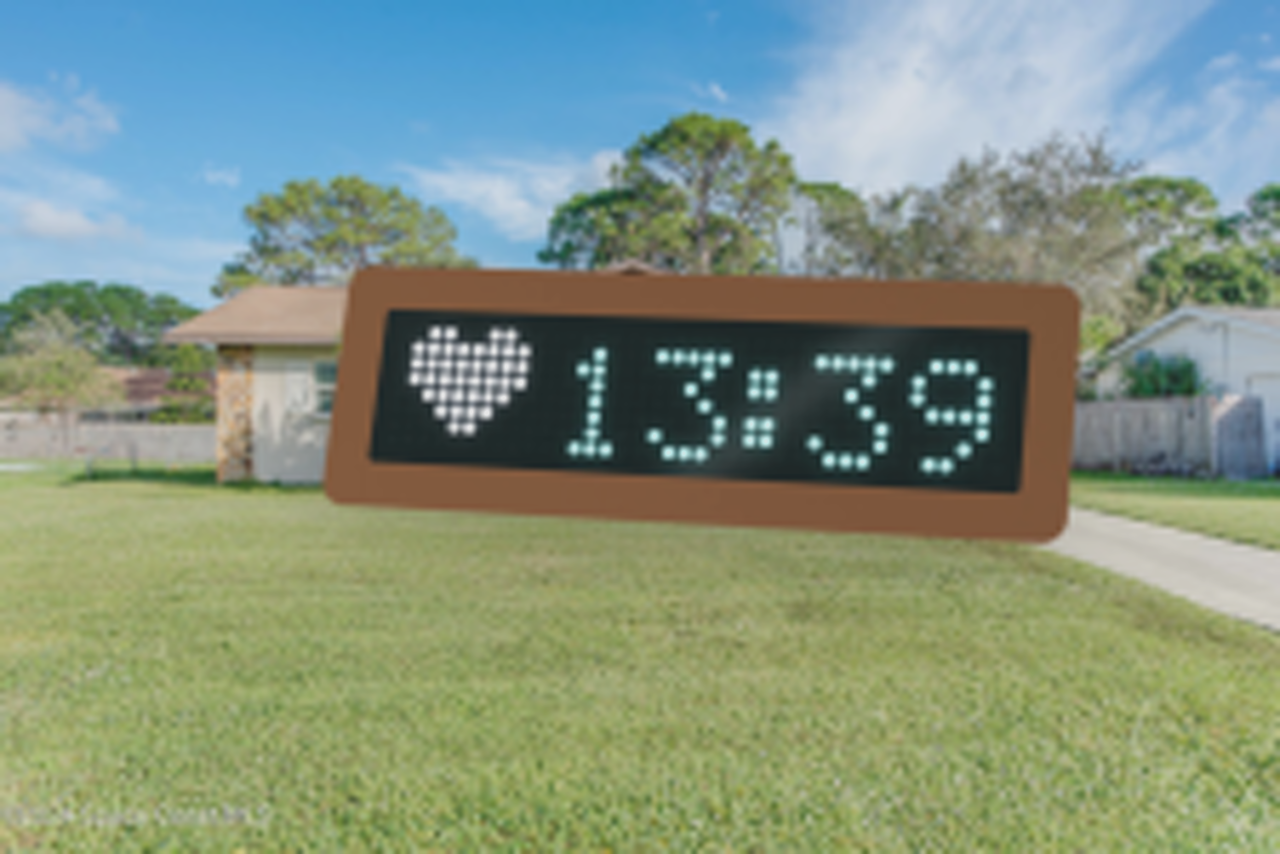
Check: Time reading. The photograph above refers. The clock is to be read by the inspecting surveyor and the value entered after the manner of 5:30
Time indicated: 13:39
